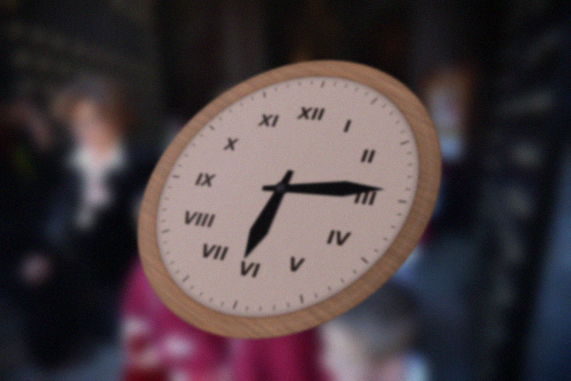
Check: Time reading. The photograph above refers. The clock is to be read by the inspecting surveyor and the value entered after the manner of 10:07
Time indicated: 6:14
